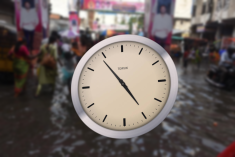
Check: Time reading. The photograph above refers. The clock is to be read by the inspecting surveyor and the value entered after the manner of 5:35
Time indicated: 4:54
